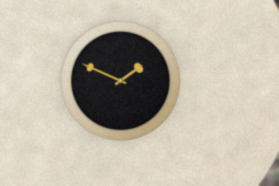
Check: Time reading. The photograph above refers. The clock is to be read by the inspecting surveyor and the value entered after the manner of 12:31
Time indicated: 1:49
